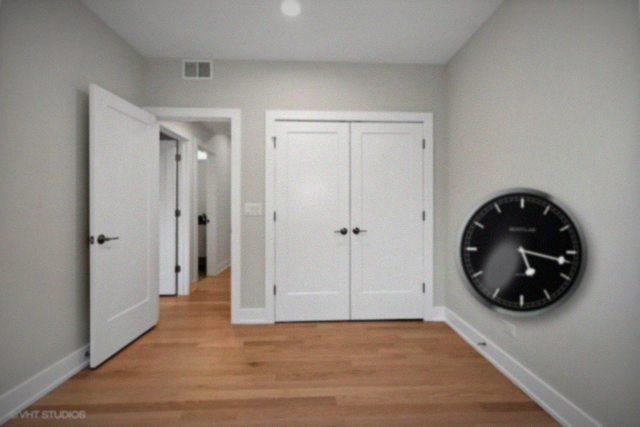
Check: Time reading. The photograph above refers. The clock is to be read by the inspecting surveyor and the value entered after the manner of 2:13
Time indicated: 5:17
